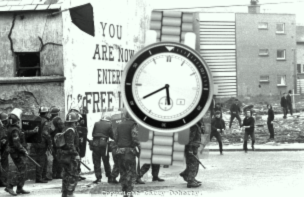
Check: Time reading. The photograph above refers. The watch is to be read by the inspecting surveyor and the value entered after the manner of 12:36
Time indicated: 5:40
